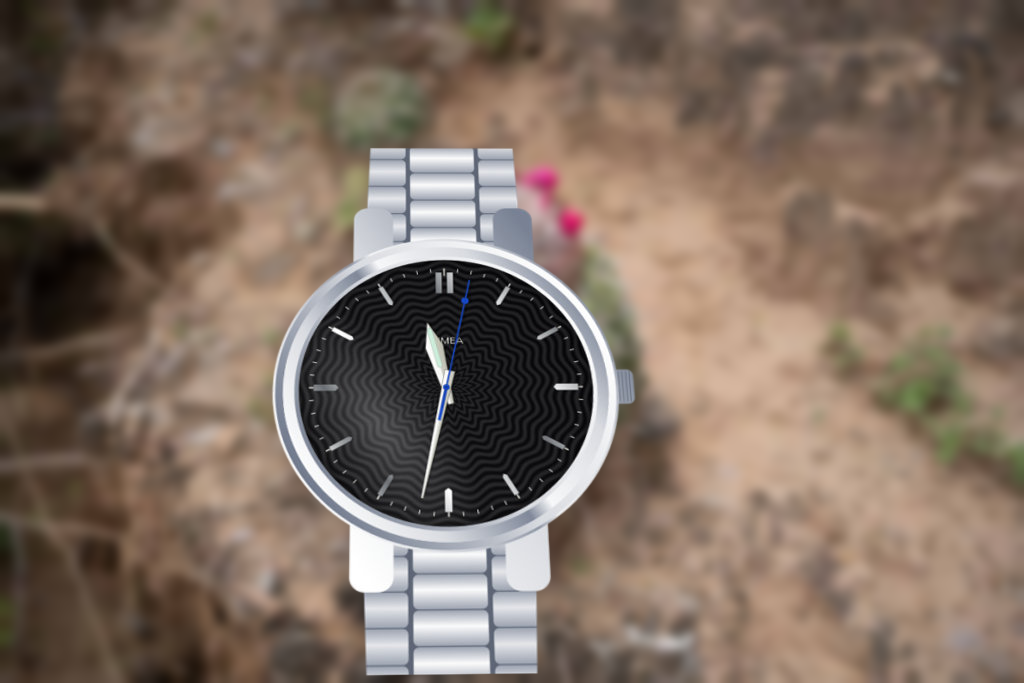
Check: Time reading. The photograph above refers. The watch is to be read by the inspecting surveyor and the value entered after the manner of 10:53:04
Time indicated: 11:32:02
